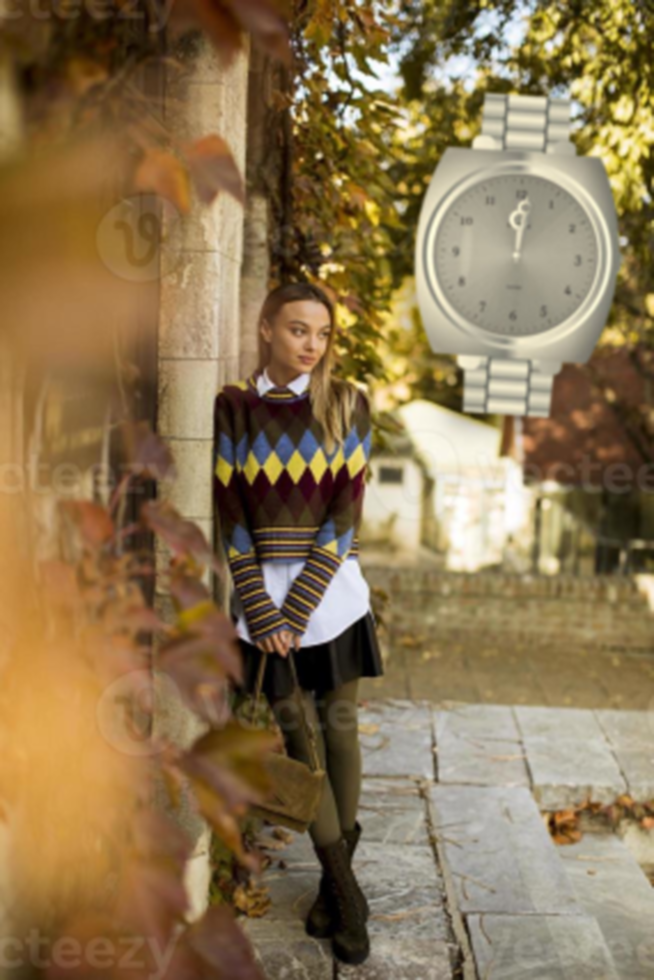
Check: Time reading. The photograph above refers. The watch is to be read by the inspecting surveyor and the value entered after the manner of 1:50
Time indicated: 12:01
